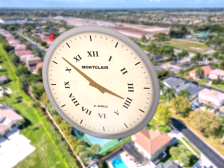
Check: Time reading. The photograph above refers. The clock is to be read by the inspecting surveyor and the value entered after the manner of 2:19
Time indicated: 3:52
